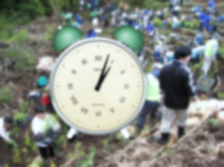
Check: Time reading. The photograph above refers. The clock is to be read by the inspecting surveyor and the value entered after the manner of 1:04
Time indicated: 1:03
